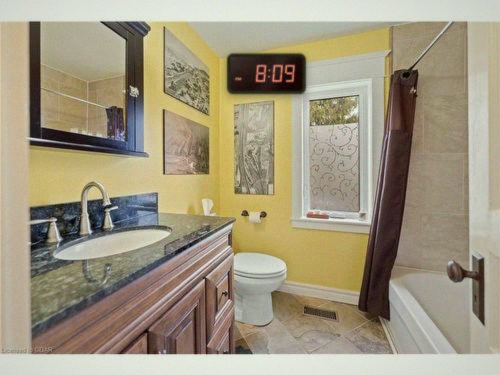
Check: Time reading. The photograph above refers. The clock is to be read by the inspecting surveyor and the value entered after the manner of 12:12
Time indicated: 8:09
